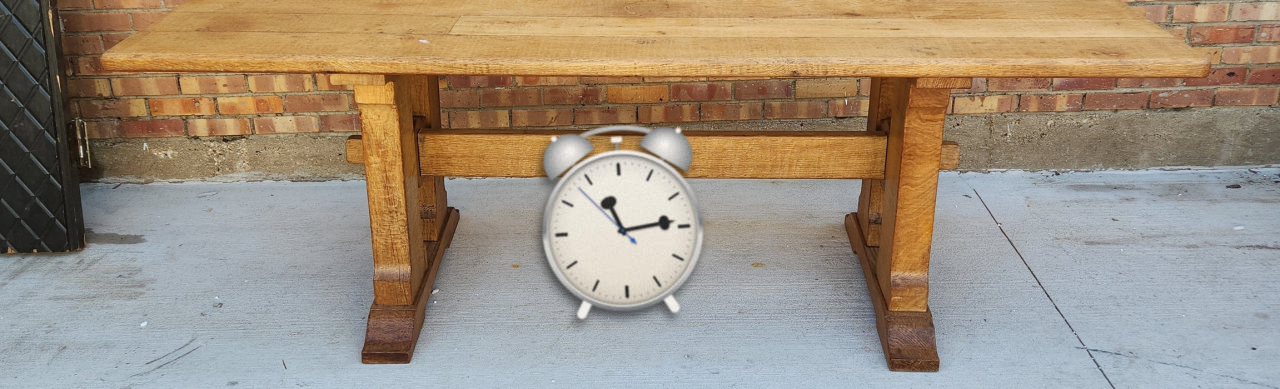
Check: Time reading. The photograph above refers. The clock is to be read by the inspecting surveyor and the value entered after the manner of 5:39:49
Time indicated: 11:13:53
